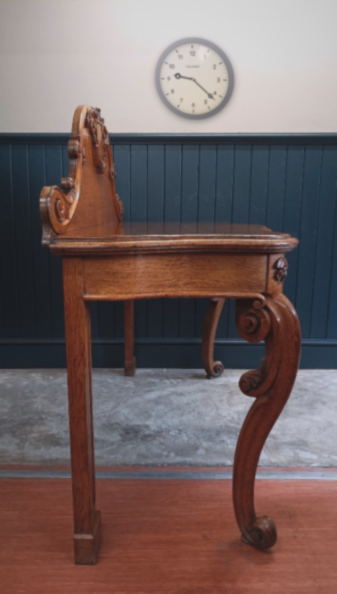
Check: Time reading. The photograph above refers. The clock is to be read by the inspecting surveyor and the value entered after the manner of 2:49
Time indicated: 9:22
